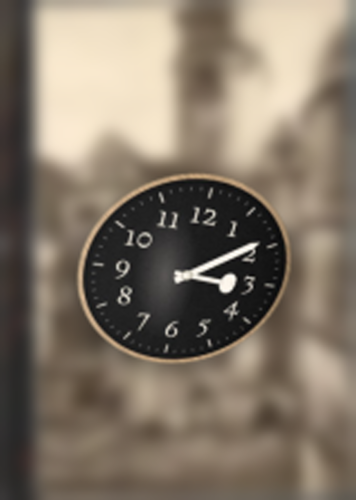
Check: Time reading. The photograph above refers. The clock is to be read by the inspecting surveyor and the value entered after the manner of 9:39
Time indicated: 3:09
